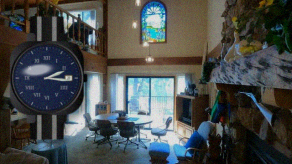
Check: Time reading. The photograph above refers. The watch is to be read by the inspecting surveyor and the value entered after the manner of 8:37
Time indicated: 2:16
